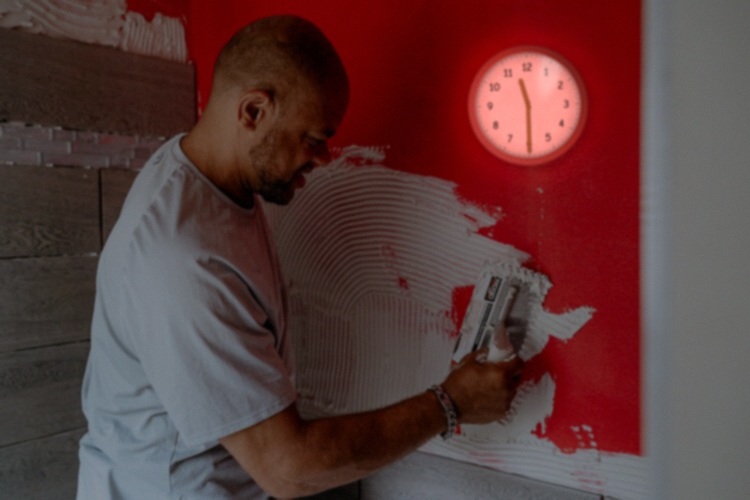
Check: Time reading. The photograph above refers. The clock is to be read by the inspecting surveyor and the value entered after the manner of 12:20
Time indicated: 11:30
